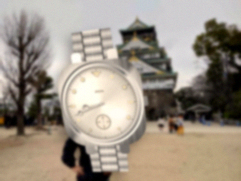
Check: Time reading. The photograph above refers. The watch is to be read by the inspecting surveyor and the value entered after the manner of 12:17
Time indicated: 8:42
